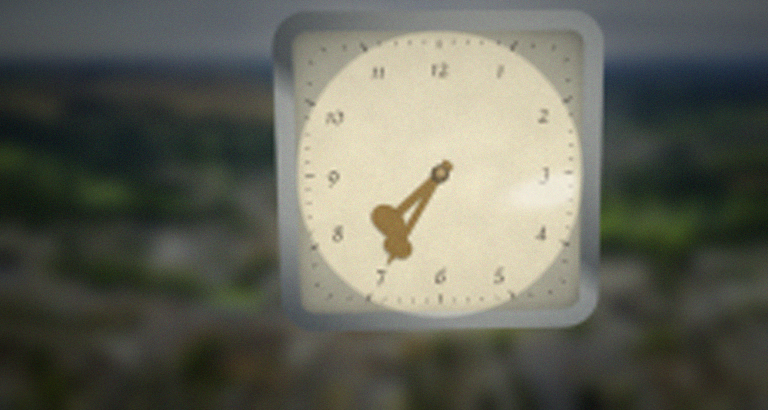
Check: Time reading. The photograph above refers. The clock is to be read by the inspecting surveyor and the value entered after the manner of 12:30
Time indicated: 7:35
